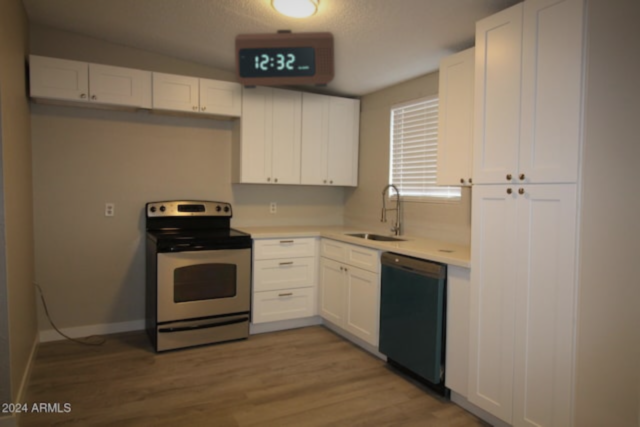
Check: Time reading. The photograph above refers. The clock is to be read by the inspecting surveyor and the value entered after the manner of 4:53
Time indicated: 12:32
